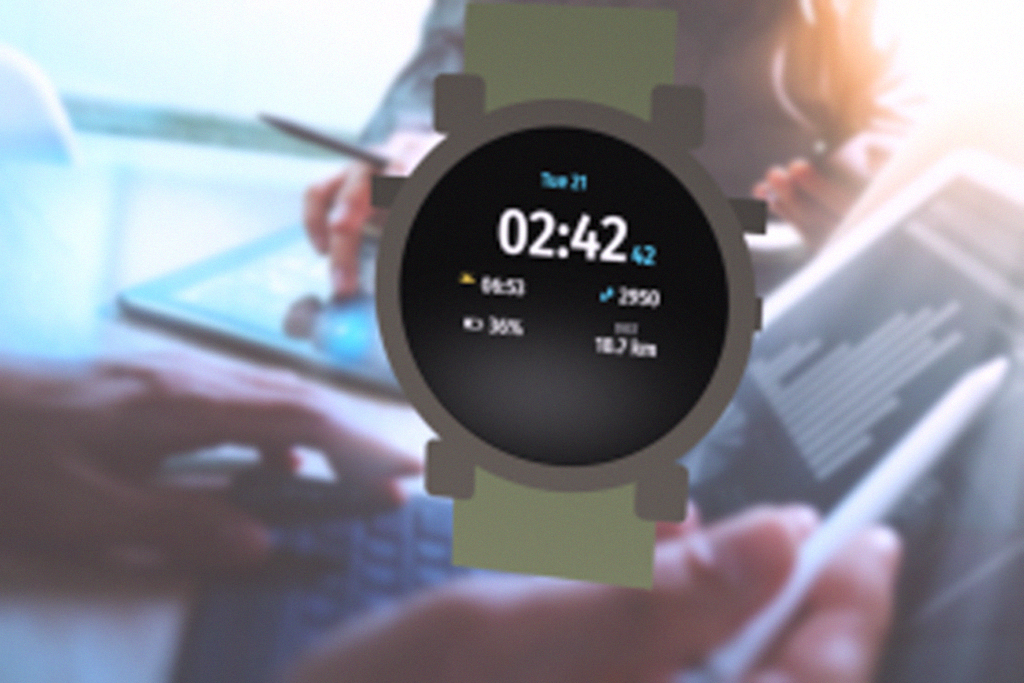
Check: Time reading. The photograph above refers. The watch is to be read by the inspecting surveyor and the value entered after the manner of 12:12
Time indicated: 2:42
